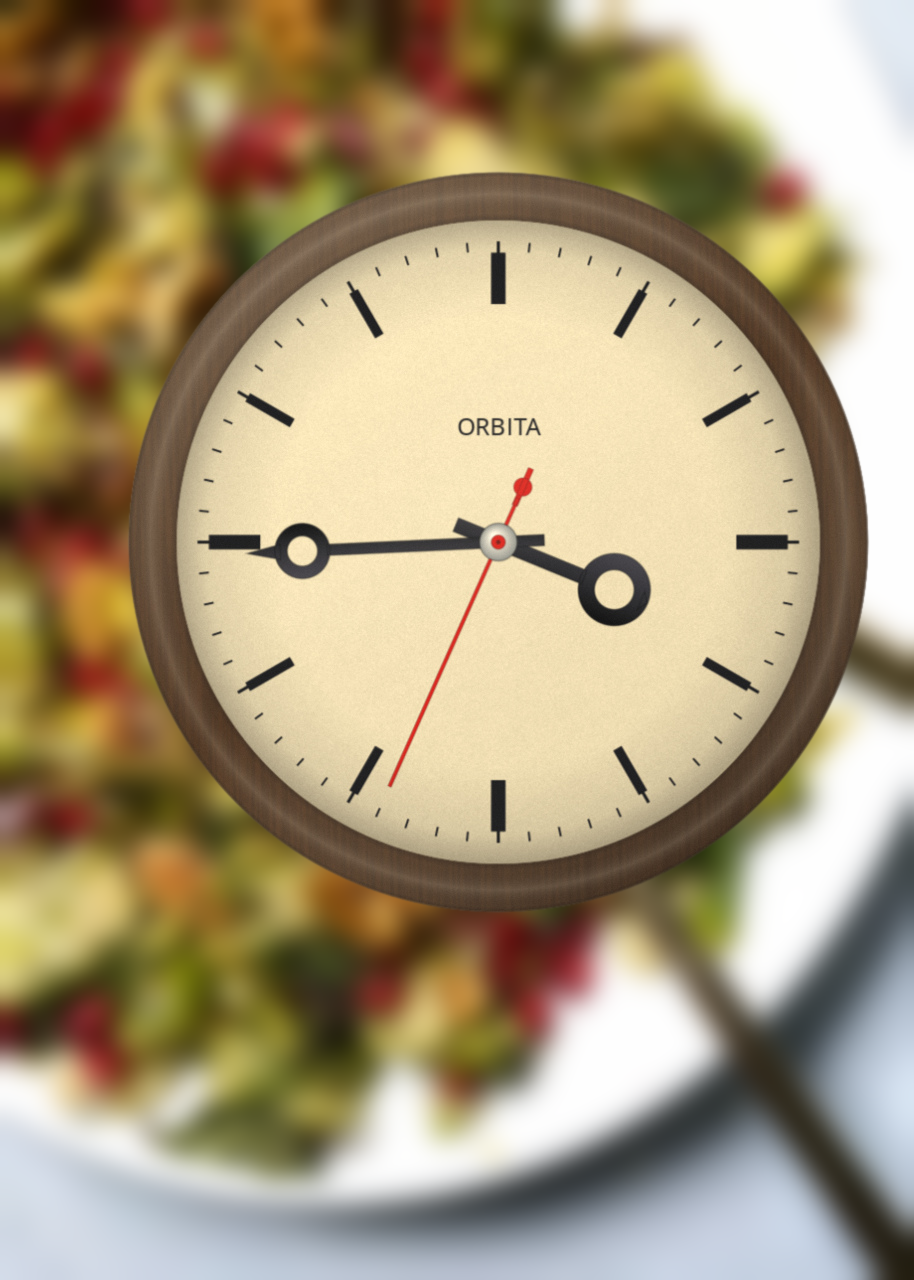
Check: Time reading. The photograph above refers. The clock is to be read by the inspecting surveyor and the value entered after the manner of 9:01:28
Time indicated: 3:44:34
